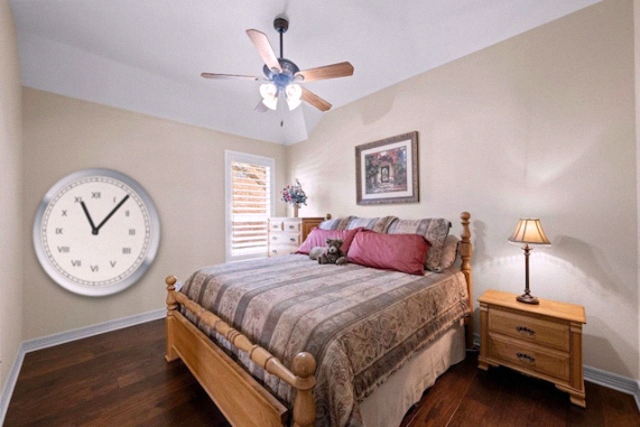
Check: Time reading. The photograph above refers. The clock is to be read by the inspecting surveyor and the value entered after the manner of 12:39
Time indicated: 11:07
